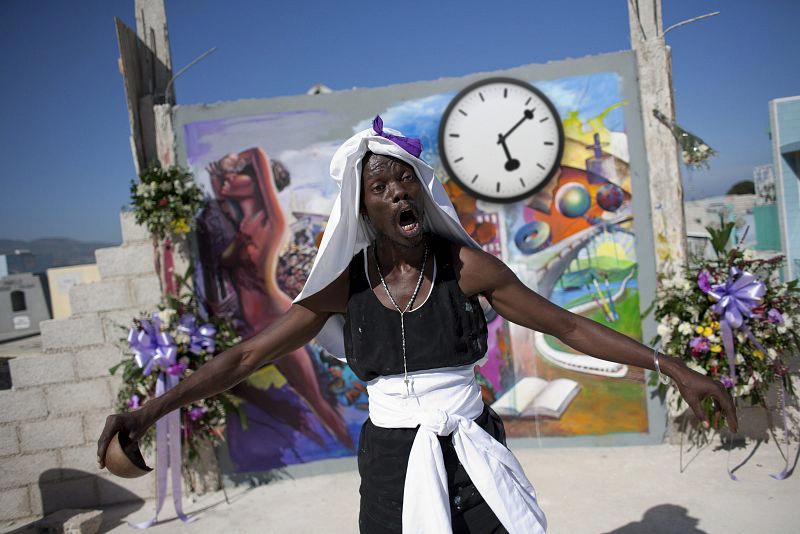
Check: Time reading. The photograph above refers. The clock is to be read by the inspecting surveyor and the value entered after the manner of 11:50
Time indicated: 5:07
